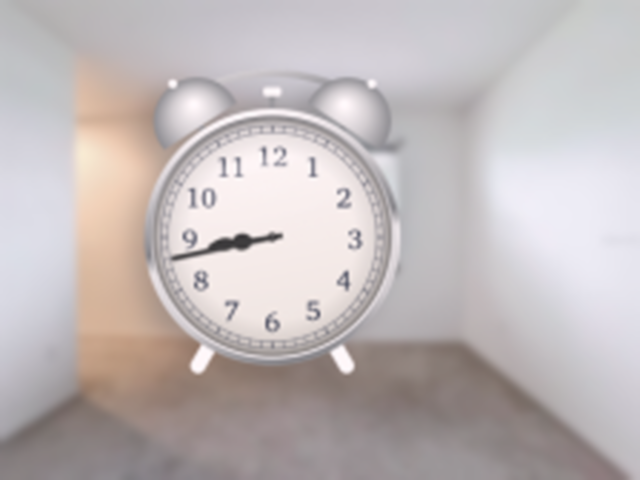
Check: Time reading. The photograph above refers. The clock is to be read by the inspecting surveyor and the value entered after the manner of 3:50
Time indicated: 8:43
